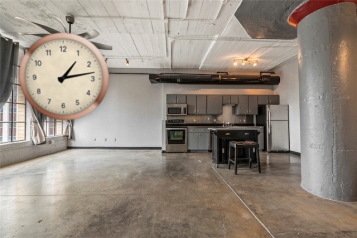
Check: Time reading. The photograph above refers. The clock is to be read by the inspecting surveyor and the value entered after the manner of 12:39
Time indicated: 1:13
